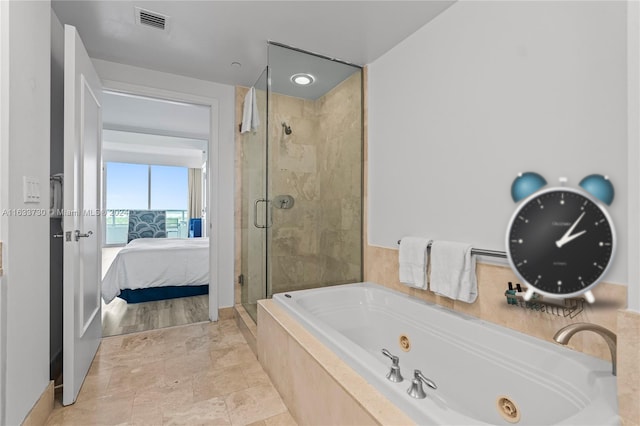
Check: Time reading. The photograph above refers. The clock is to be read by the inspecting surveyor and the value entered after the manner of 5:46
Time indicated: 2:06
